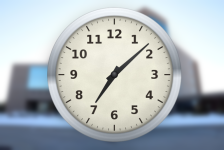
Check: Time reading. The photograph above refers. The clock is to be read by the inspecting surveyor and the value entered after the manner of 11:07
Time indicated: 7:08
